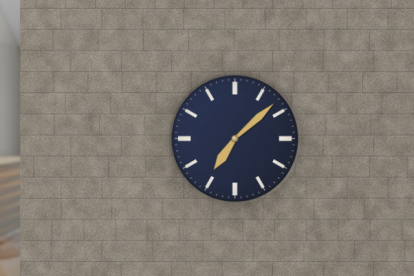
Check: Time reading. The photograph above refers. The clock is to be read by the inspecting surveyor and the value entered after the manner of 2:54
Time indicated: 7:08
